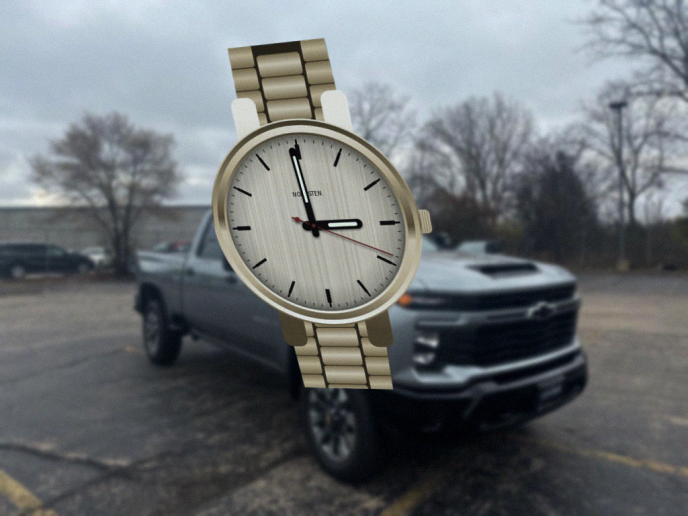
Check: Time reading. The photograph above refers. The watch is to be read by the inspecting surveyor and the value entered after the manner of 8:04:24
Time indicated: 2:59:19
